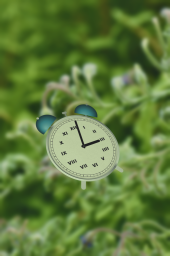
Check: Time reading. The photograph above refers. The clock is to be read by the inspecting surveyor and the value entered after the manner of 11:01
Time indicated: 3:02
